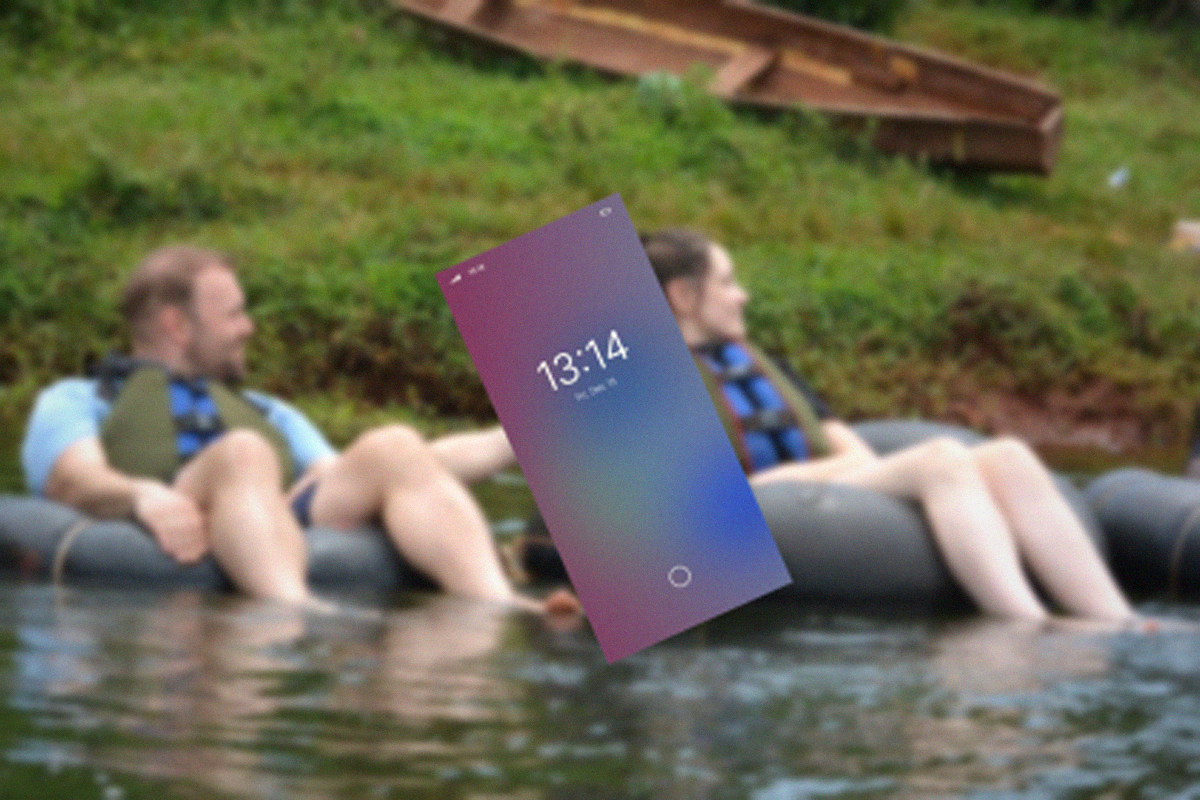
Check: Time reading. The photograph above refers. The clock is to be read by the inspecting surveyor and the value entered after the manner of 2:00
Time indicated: 13:14
